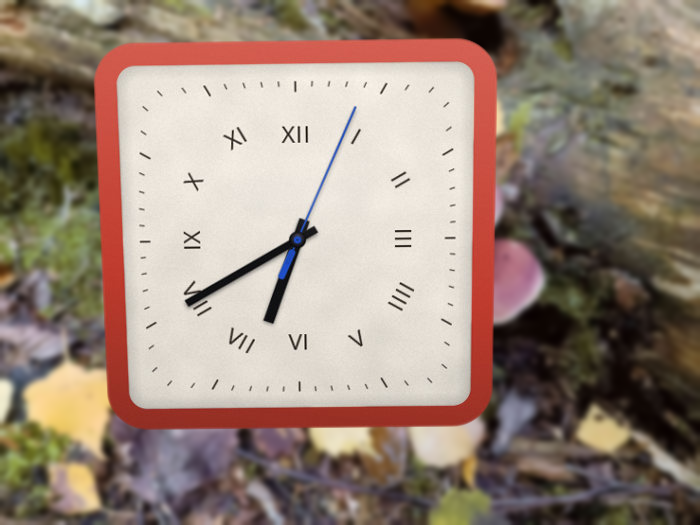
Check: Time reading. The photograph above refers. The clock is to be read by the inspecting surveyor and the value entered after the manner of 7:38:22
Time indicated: 6:40:04
